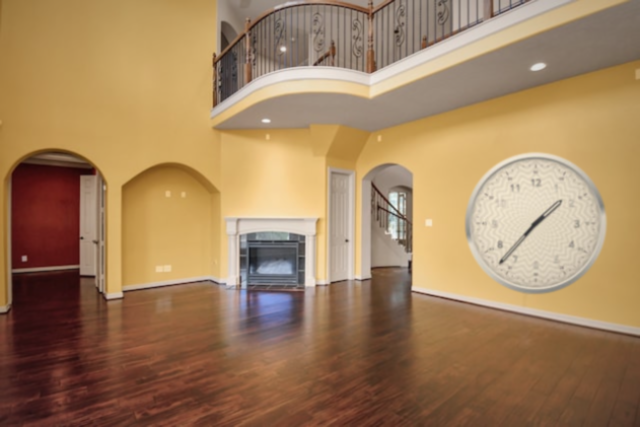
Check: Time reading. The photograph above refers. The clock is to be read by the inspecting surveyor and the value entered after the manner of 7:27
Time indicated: 1:37
